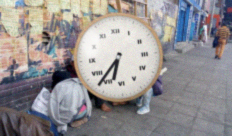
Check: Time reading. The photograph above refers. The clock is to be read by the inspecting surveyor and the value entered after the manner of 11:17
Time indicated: 6:37
